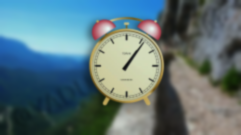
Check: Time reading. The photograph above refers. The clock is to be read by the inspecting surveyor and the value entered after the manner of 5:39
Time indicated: 1:06
